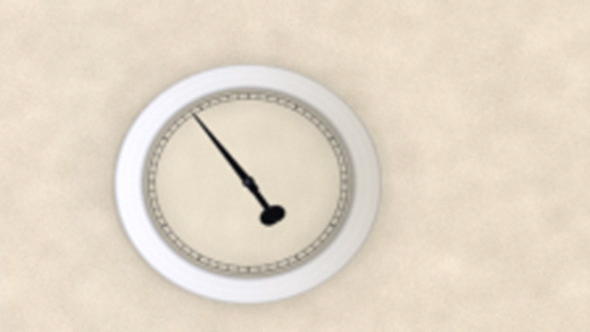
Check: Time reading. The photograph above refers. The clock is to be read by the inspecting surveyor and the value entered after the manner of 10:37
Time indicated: 4:54
